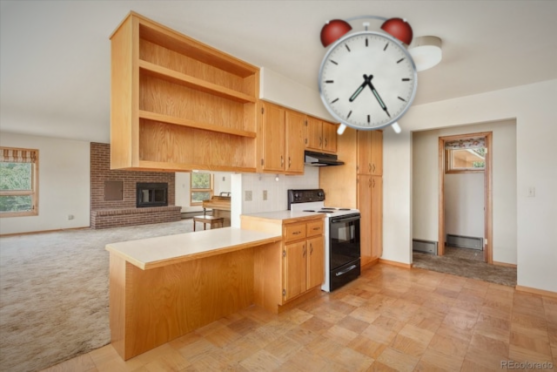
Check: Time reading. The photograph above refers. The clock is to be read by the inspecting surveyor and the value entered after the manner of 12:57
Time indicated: 7:25
